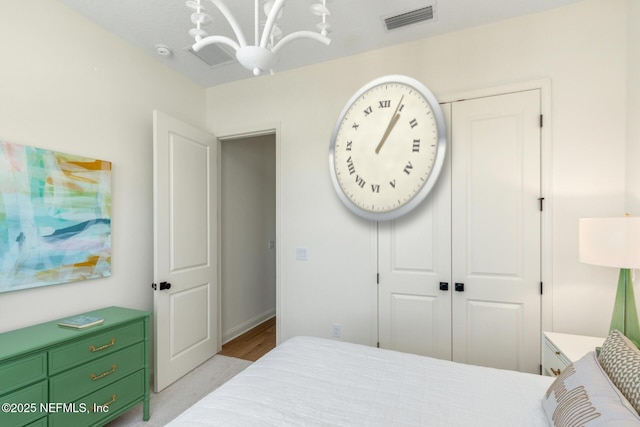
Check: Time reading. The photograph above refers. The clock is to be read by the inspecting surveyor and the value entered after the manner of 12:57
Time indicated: 1:04
